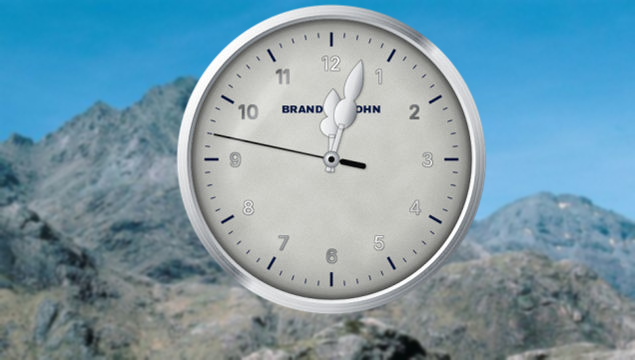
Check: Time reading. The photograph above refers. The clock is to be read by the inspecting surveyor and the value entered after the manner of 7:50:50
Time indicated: 12:02:47
